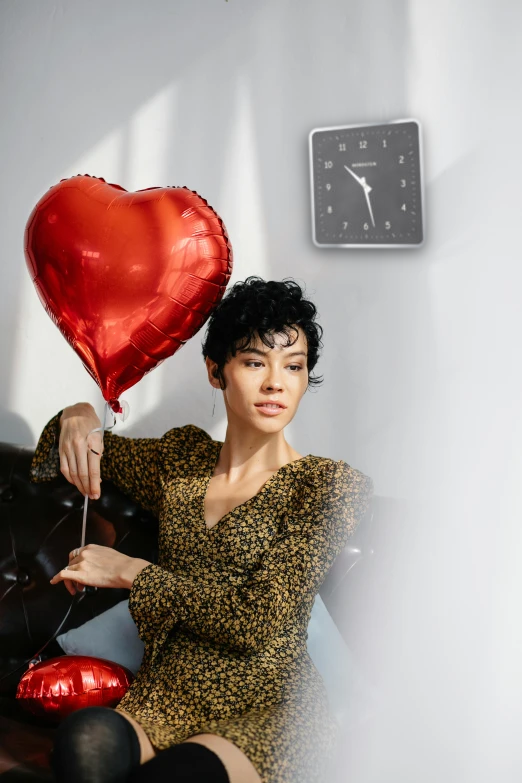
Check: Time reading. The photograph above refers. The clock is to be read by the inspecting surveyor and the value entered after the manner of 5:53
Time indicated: 10:28
